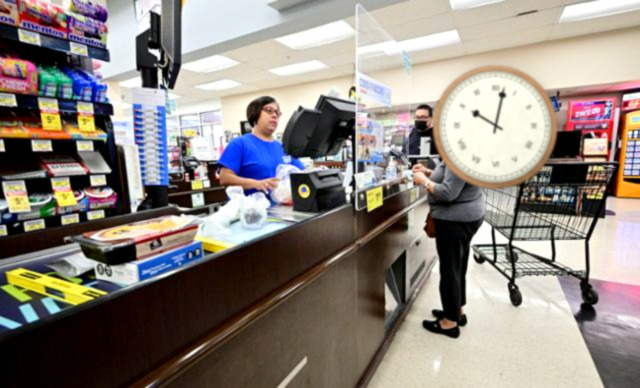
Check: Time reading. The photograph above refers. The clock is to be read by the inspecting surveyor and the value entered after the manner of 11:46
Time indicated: 10:02
